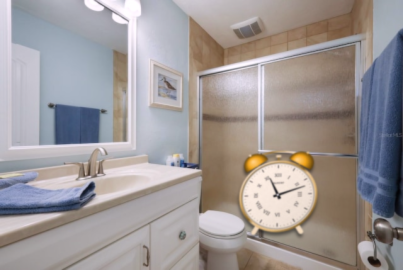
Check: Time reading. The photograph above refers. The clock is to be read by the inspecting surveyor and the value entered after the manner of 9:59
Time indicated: 11:12
